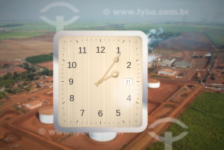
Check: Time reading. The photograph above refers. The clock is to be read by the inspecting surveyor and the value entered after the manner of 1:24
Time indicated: 2:06
